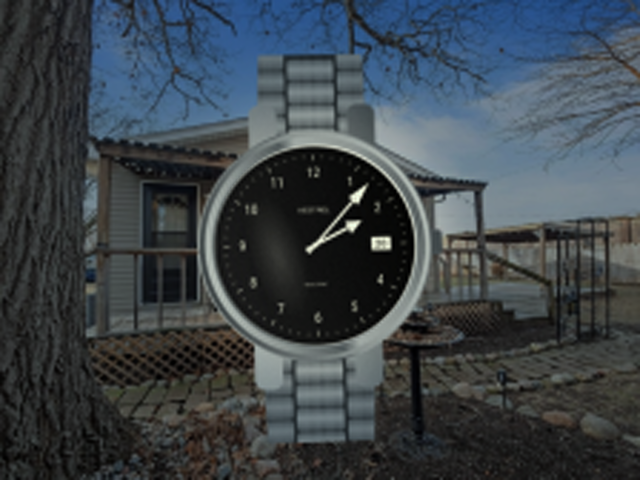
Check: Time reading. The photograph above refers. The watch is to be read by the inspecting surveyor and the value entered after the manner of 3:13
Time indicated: 2:07
